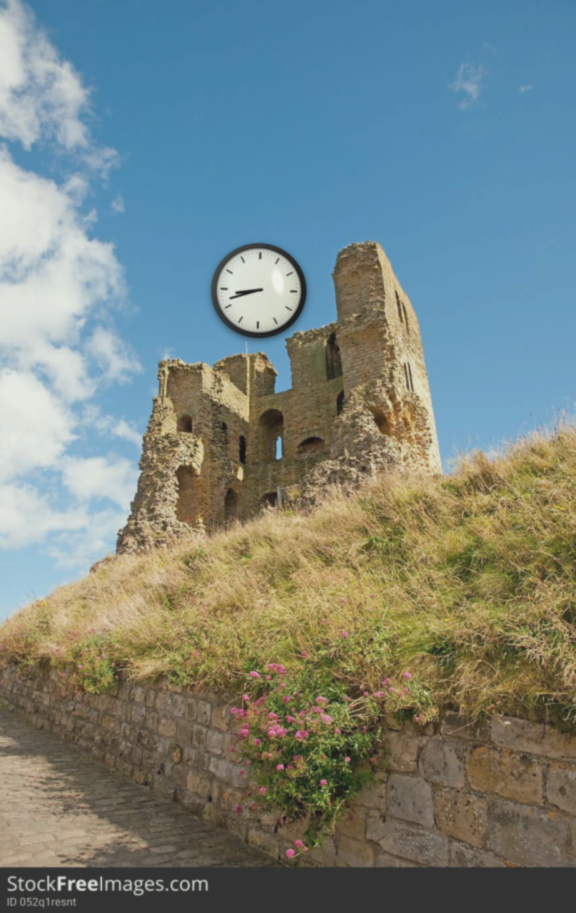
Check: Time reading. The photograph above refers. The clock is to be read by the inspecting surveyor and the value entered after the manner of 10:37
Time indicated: 8:42
